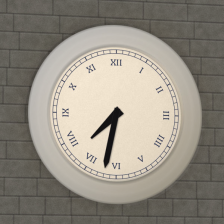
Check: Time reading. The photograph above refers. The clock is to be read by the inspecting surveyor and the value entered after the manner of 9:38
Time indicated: 7:32
